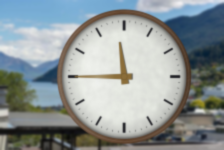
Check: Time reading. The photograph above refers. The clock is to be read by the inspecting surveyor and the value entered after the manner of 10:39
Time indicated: 11:45
